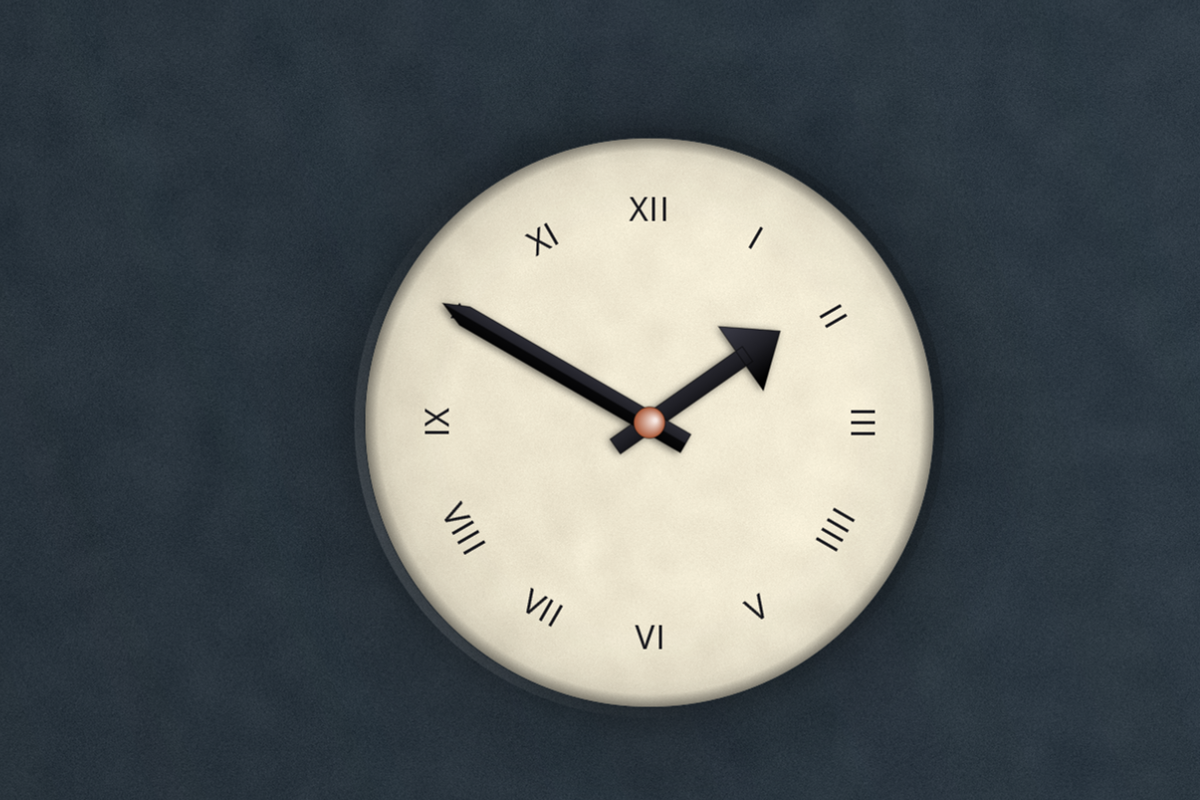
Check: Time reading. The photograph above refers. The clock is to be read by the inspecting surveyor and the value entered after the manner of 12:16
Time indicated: 1:50
